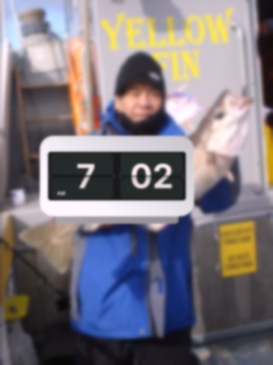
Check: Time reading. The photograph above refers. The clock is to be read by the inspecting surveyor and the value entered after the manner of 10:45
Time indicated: 7:02
